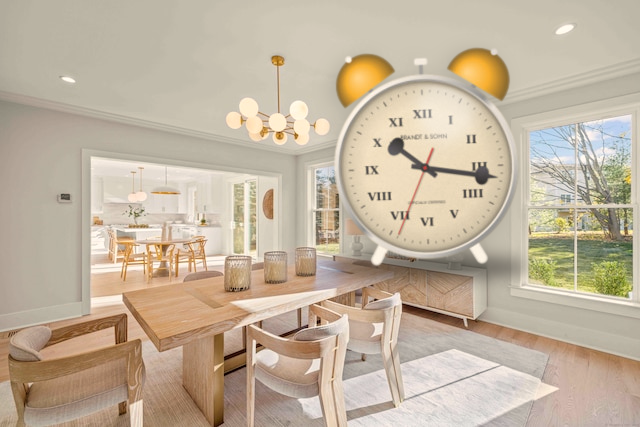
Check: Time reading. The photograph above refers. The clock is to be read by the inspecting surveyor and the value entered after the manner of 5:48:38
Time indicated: 10:16:34
